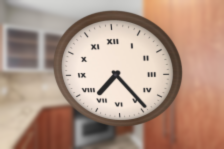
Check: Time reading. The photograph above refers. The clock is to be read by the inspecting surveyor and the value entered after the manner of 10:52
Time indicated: 7:24
